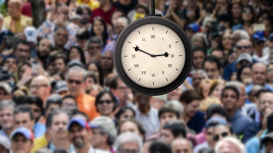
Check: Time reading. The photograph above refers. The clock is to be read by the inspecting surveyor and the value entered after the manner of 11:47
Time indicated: 2:49
